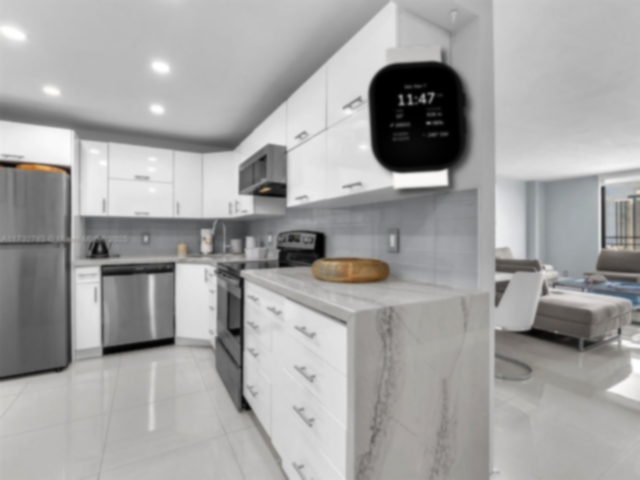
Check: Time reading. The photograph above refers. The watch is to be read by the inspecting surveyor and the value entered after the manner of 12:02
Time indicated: 11:47
